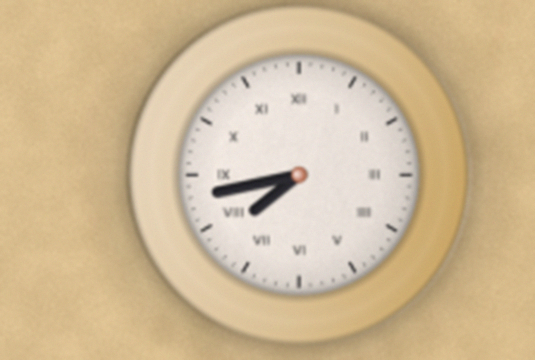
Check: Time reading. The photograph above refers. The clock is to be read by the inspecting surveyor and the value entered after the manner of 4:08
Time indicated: 7:43
